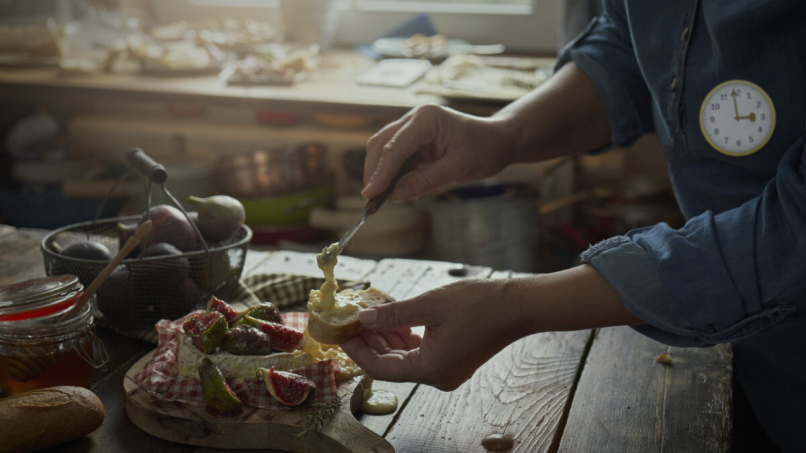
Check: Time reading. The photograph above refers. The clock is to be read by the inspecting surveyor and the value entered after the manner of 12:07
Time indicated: 2:59
